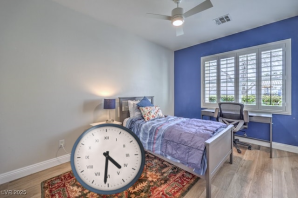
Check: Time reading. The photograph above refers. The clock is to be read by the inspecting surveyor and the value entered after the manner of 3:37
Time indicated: 4:31
